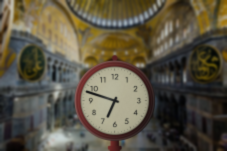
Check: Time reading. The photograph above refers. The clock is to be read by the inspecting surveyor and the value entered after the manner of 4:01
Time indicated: 6:48
